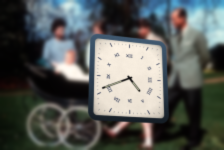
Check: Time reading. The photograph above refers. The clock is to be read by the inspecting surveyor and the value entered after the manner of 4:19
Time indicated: 4:41
